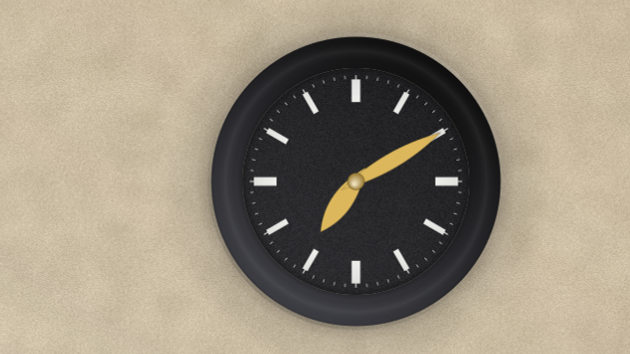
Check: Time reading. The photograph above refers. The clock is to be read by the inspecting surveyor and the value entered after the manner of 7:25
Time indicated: 7:10
